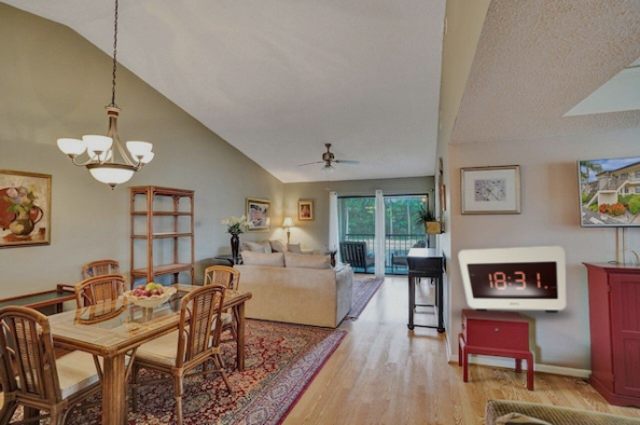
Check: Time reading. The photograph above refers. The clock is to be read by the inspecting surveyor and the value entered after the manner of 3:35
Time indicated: 18:31
